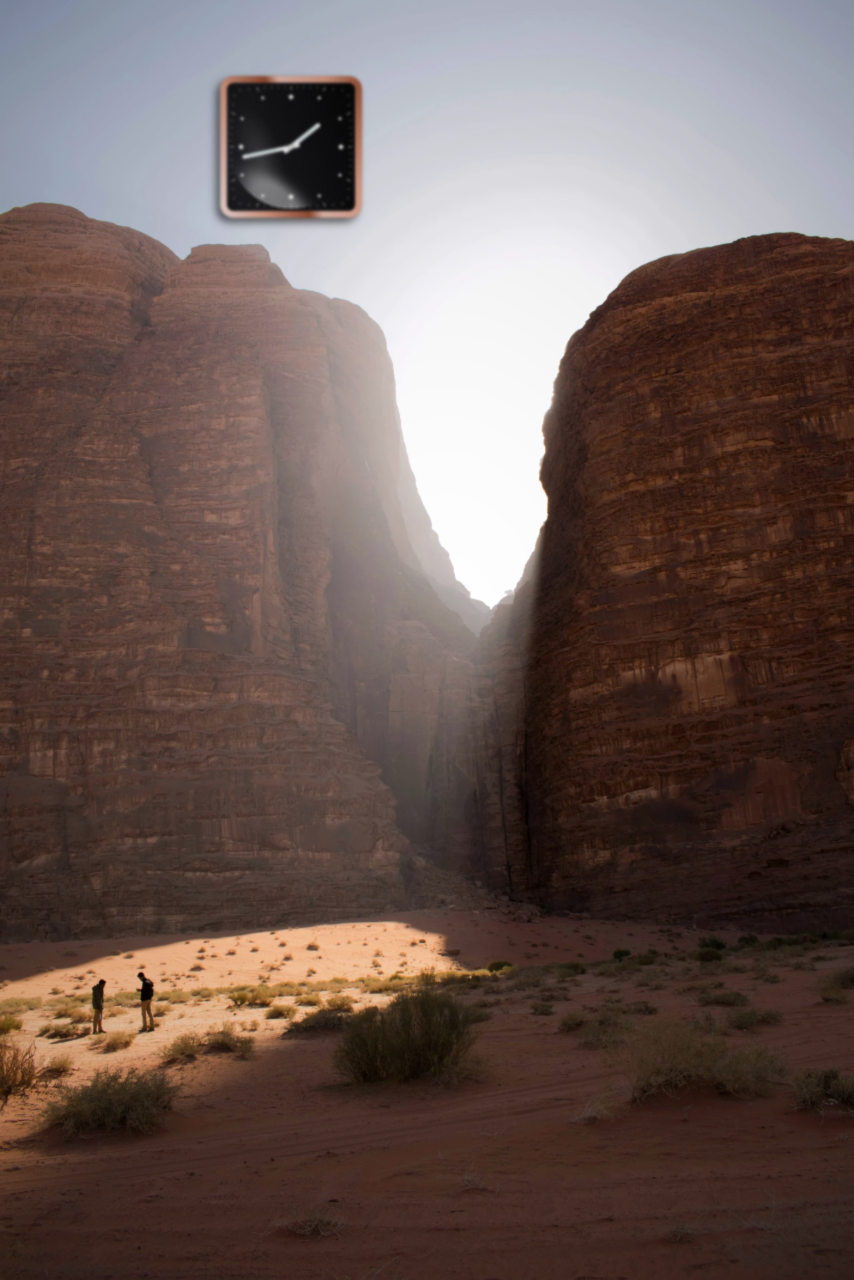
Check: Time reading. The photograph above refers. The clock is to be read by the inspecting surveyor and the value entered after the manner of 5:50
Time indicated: 1:43
